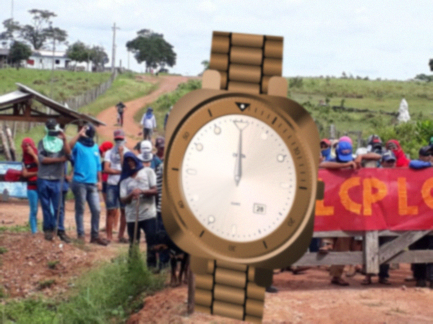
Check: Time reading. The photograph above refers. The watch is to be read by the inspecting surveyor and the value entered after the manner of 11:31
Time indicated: 12:00
